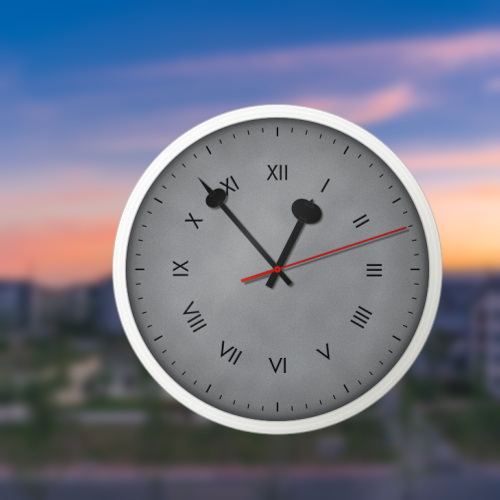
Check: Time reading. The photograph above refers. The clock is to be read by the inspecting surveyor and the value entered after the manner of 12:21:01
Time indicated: 12:53:12
